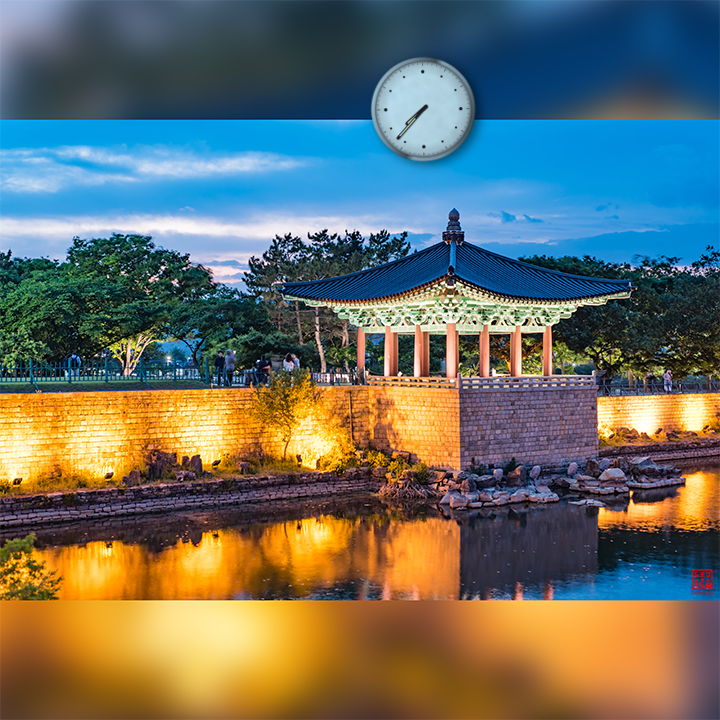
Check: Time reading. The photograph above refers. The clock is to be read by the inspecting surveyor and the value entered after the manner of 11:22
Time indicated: 7:37
